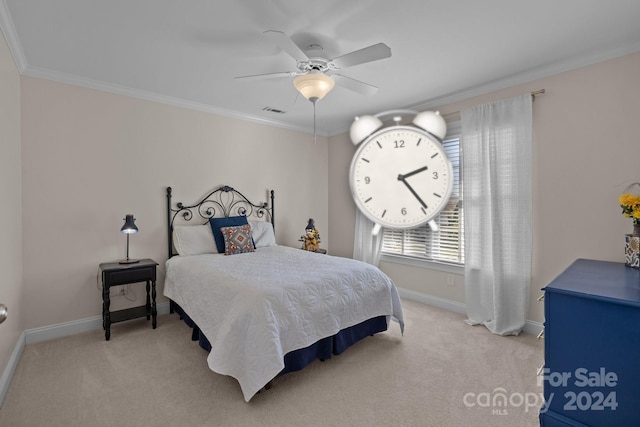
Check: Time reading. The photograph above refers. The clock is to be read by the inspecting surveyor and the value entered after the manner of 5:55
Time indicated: 2:24
